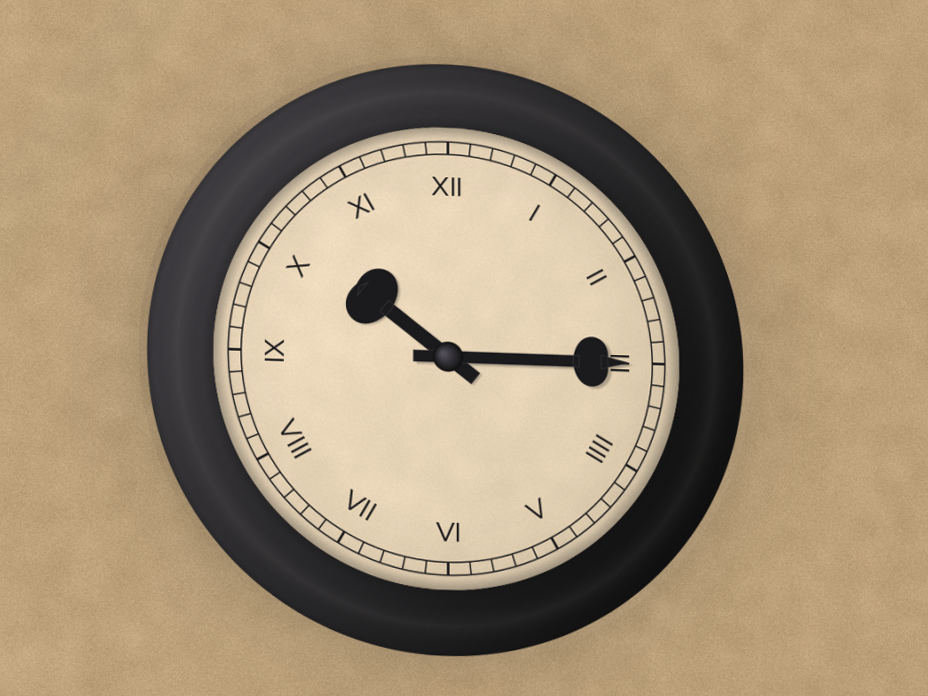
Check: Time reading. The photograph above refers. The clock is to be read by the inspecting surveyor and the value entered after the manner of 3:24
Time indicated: 10:15
